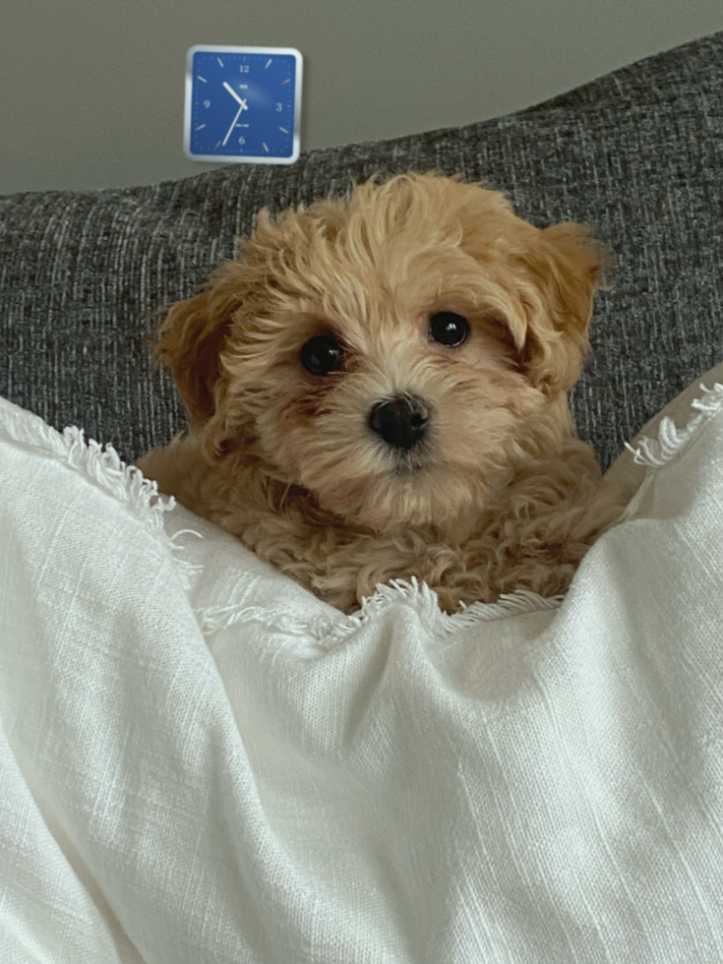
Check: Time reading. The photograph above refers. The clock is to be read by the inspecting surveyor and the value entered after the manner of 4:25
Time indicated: 10:34
